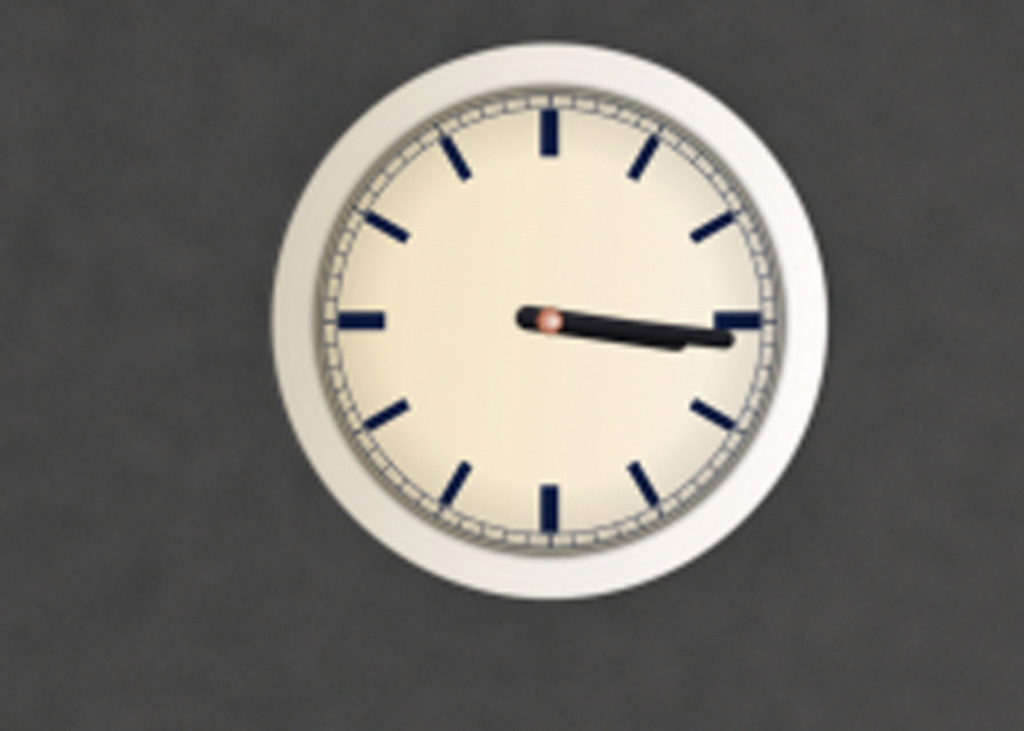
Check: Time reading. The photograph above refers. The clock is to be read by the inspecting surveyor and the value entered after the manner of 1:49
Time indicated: 3:16
